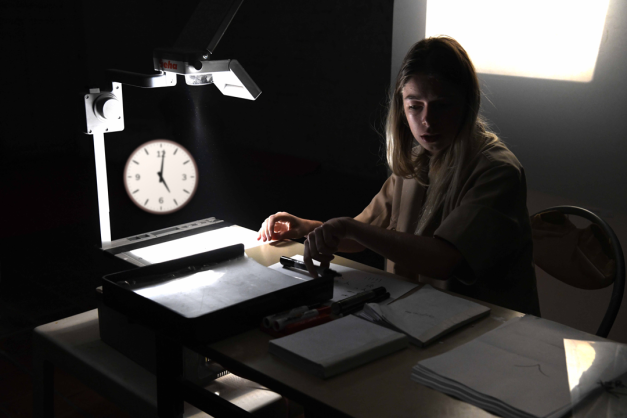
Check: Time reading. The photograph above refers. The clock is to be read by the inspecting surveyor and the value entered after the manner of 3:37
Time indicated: 5:01
